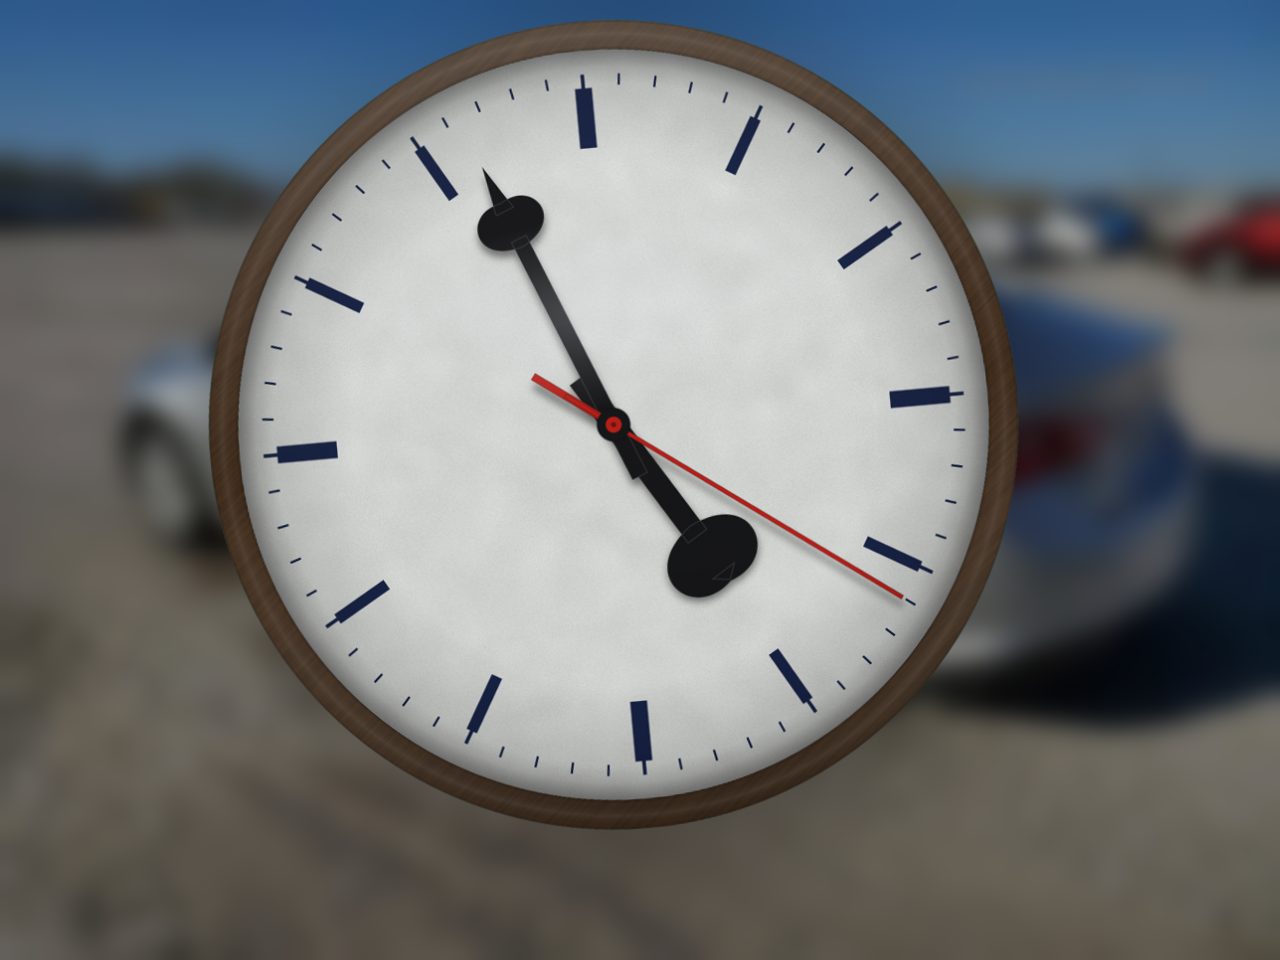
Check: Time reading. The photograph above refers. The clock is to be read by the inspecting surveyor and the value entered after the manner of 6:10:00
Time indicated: 4:56:21
